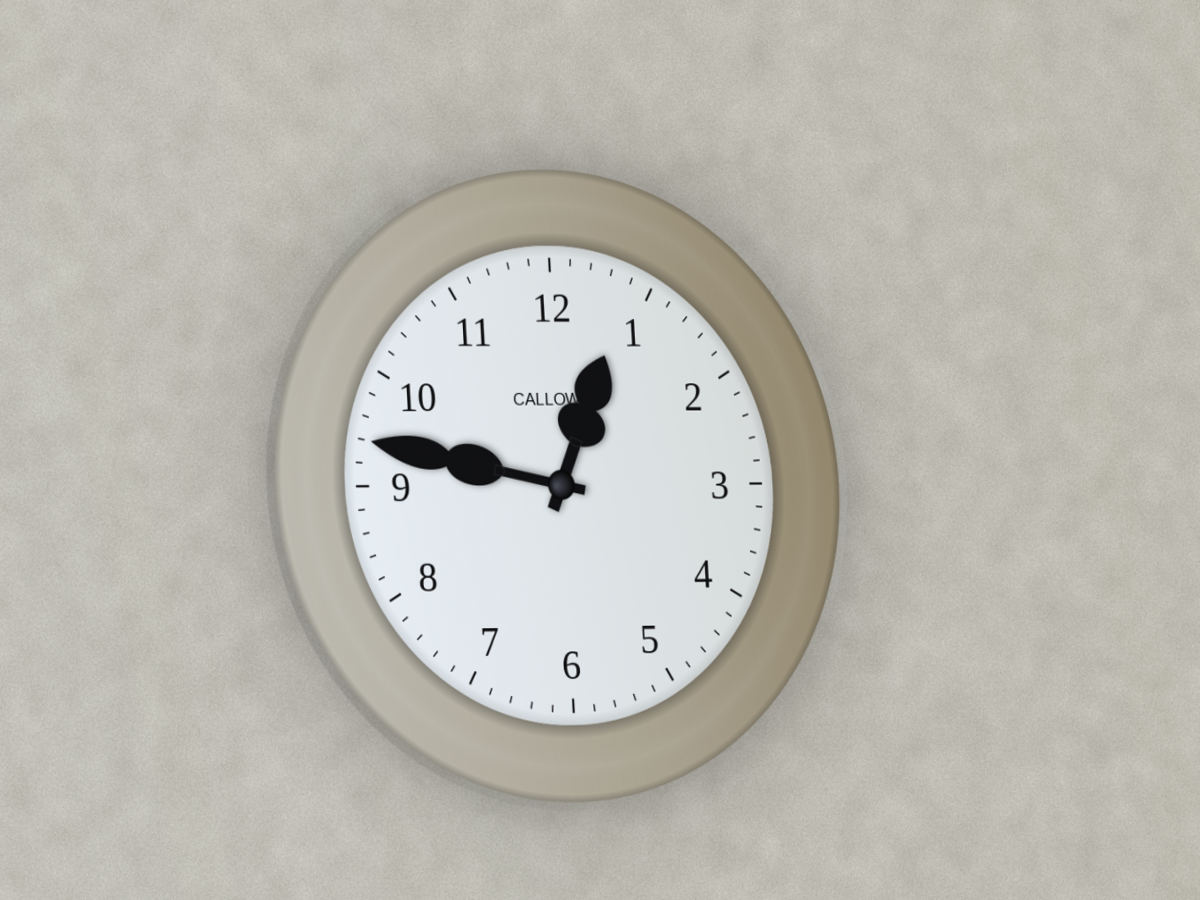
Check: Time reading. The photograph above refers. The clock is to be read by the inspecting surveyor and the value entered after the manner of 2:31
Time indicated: 12:47
